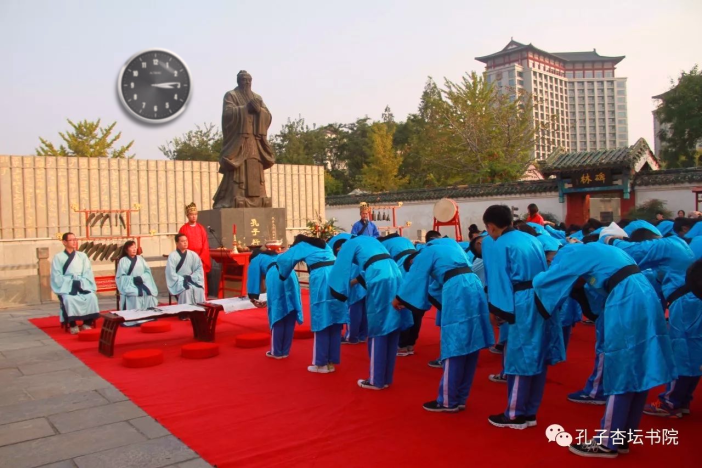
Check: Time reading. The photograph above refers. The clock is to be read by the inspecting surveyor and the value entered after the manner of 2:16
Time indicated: 3:14
